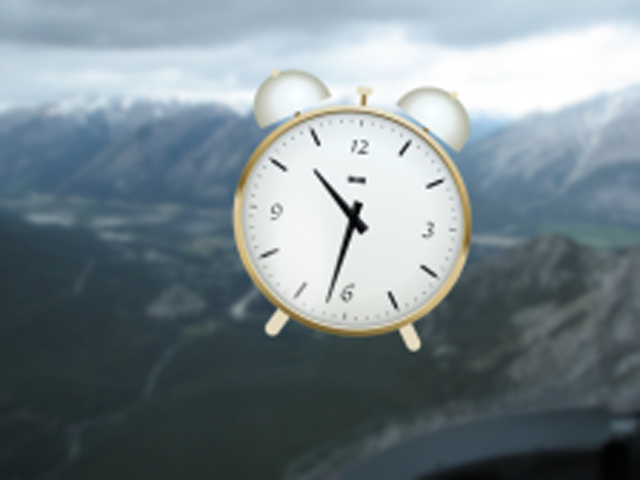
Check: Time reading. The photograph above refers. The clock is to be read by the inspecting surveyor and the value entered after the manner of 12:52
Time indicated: 10:32
